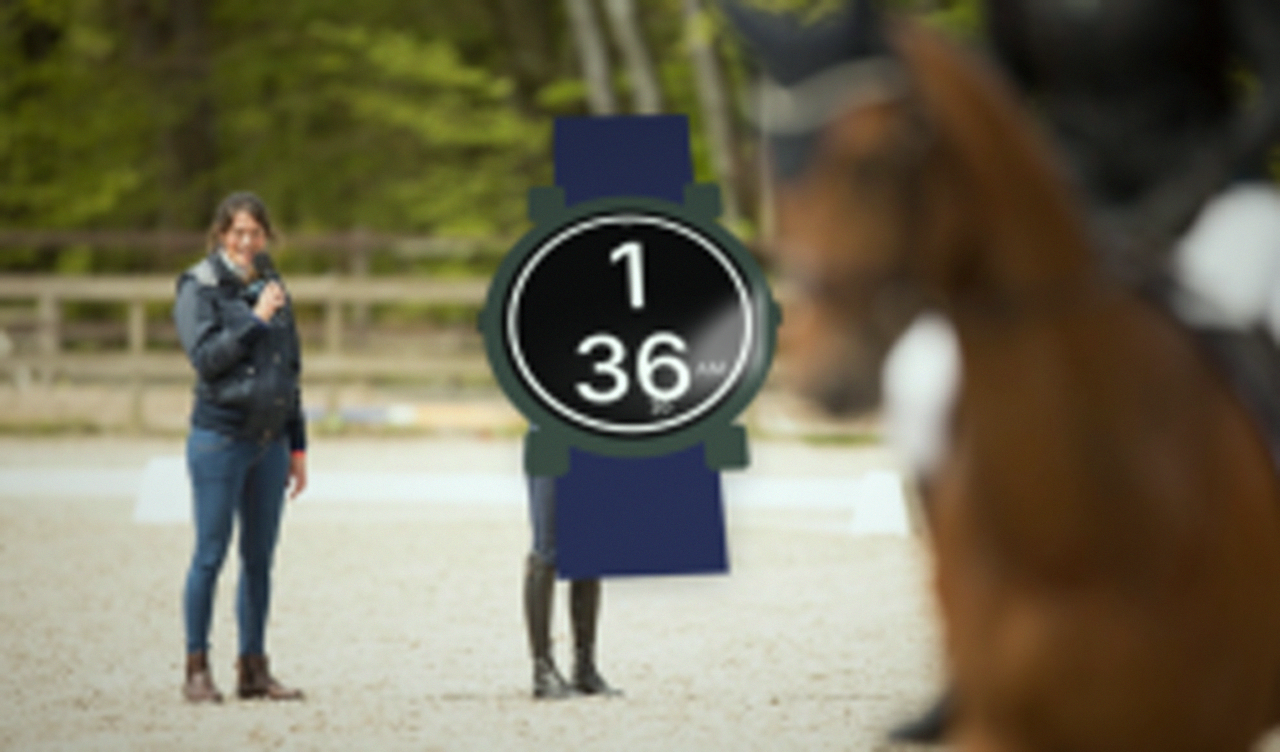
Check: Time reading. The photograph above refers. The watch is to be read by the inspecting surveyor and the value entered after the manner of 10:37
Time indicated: 1:36
